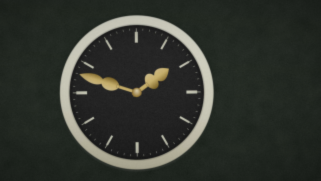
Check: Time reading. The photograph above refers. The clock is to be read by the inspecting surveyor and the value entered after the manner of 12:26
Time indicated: 1:48
